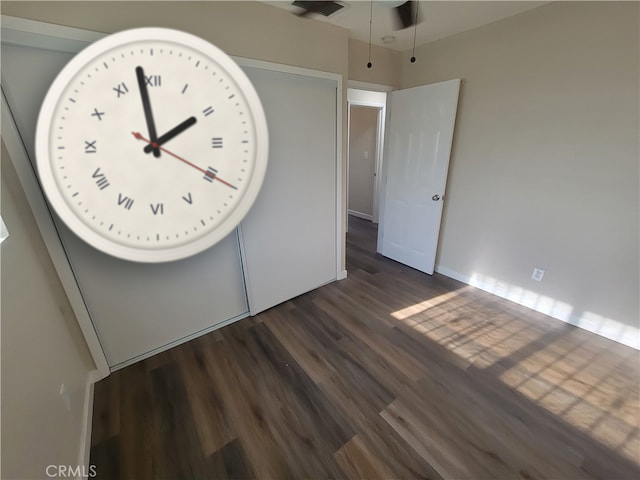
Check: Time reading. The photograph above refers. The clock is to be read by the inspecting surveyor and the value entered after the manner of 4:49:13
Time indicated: 1:58:20
